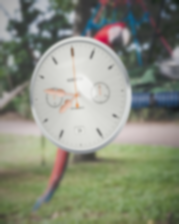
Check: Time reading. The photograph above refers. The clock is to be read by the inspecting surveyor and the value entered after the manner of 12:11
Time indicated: 7:47
